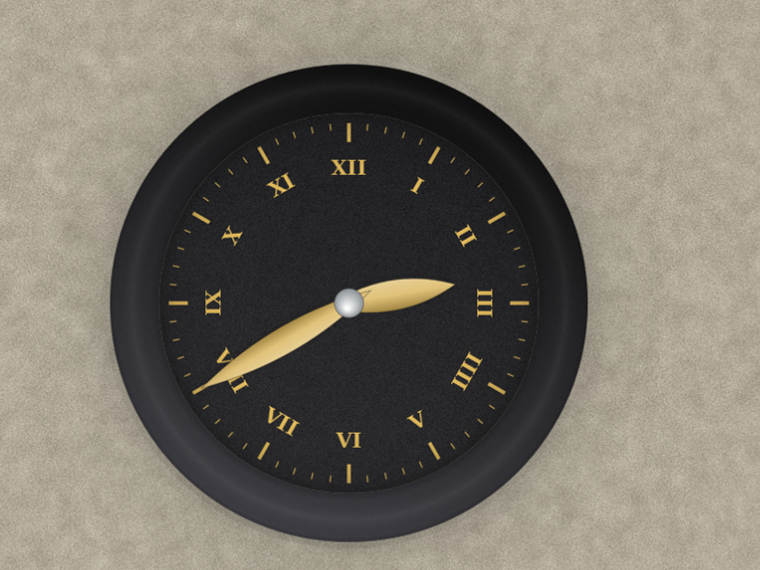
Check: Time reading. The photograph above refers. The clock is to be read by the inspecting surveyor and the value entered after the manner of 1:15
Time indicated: 2:40
